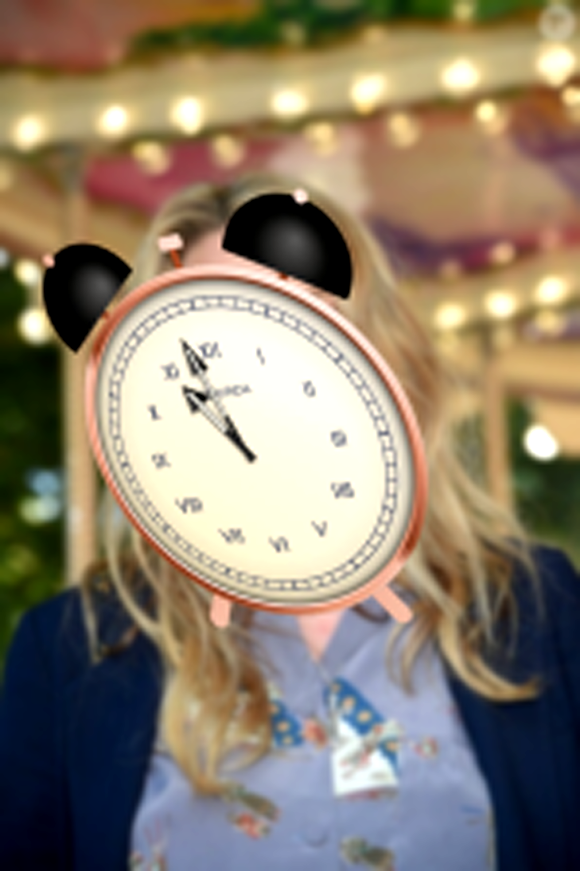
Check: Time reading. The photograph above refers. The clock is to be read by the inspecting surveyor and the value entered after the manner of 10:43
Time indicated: 10:58
